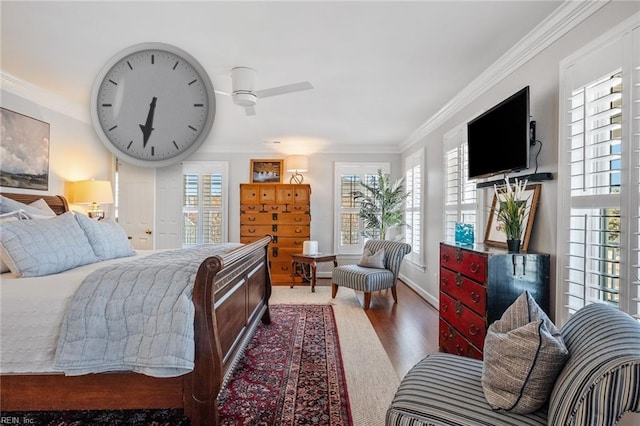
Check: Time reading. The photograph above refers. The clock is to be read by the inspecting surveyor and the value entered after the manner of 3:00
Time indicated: 6:32
